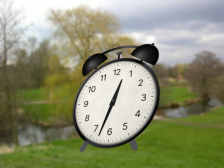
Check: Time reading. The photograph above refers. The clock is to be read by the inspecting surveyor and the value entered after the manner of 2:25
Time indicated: 12:33
